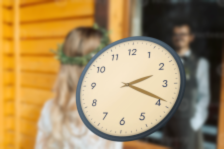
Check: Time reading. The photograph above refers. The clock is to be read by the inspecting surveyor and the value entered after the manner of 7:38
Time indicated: 2:19
